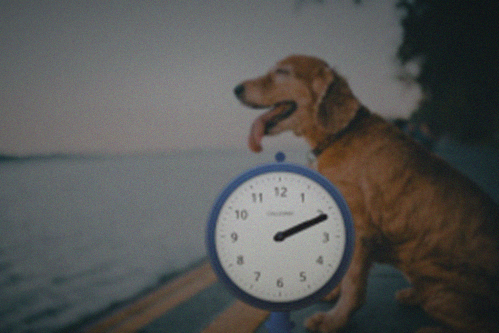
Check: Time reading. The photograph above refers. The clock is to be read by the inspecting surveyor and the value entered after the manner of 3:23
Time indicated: 2:11
